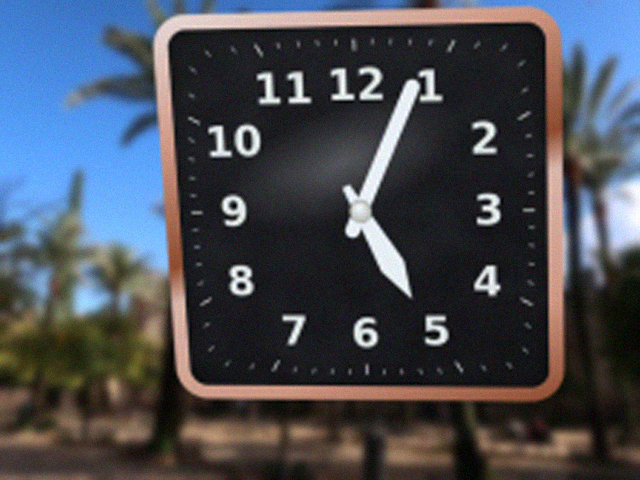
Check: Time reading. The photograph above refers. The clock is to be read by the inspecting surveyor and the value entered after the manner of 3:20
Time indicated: 5:04
